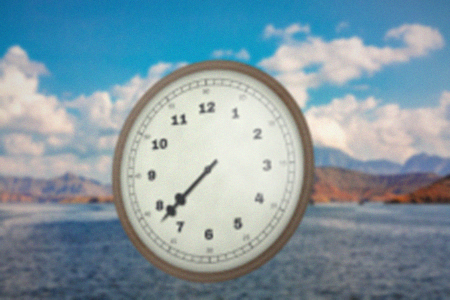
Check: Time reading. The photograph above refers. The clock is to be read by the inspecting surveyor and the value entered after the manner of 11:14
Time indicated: 7:38
